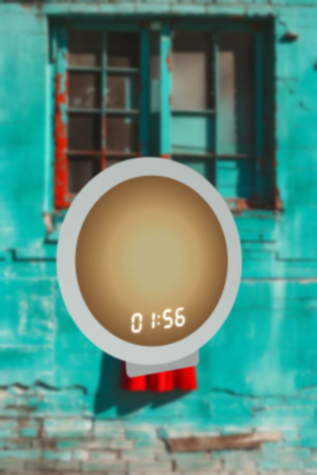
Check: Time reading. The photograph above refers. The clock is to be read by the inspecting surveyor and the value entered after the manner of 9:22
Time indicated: 1:56
